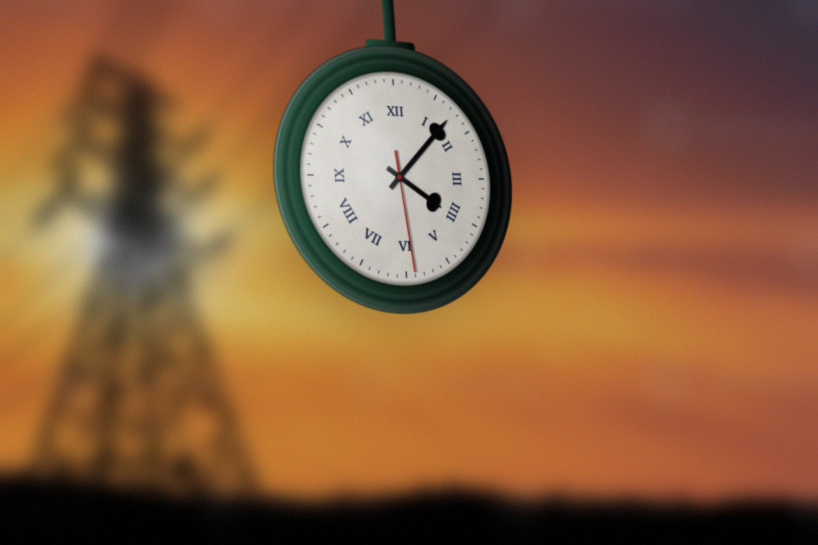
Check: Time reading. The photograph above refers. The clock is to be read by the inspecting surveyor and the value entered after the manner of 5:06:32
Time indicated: 4:07:29
